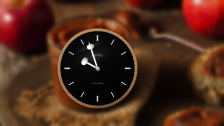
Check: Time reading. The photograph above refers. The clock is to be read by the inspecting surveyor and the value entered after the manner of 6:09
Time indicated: 9:57
